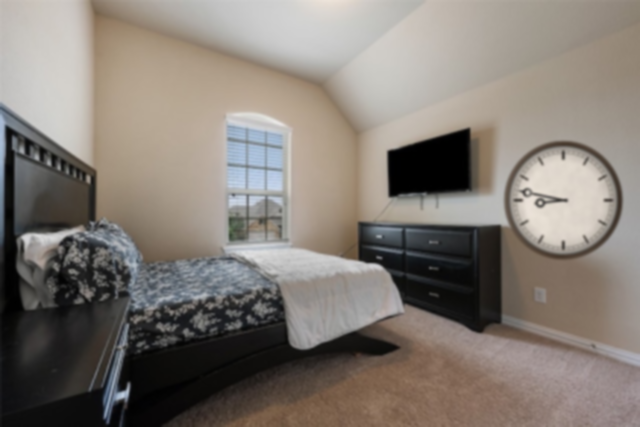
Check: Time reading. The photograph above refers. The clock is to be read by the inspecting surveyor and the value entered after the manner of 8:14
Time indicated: 8:47
